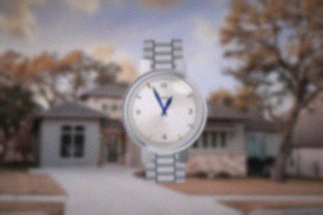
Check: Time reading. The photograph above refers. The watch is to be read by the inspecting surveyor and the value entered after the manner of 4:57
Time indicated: 12:56
